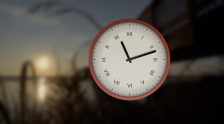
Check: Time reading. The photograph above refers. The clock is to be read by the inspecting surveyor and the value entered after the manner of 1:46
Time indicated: 11:12
